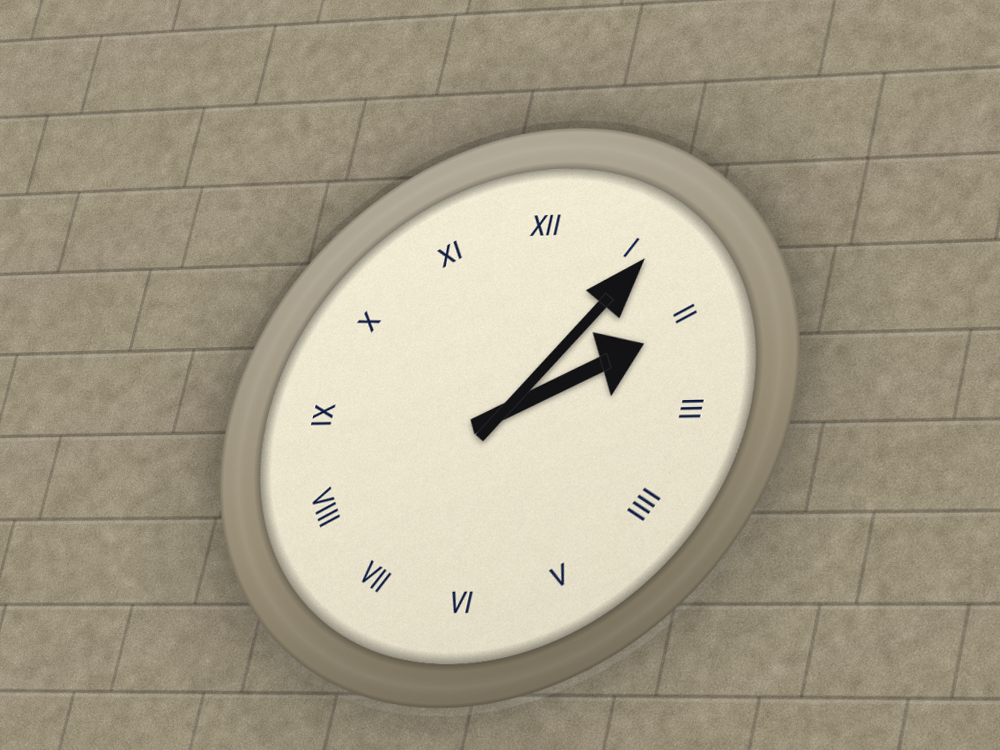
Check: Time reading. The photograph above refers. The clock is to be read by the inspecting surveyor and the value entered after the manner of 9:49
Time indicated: 2:06
